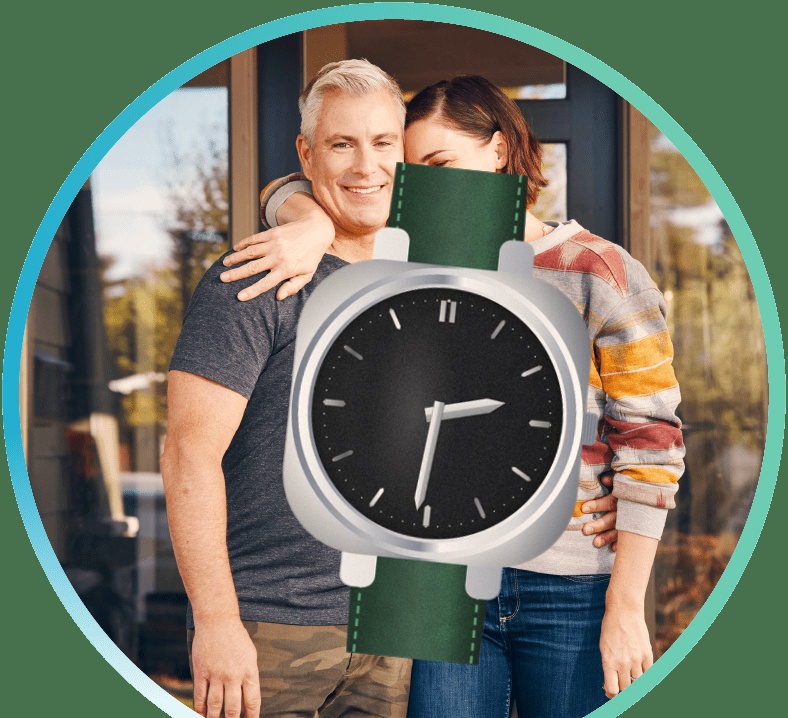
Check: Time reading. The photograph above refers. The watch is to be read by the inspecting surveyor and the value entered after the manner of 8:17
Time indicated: 2:31
